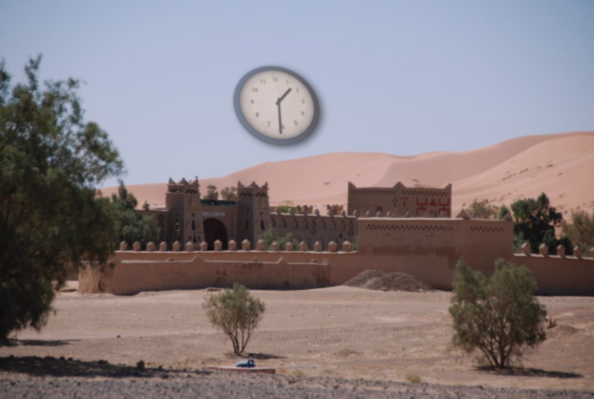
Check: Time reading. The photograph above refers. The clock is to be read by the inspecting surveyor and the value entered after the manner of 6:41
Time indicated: 1:31
